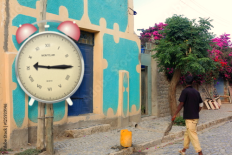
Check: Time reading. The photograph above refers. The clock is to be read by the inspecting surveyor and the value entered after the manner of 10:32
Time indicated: 9:15
